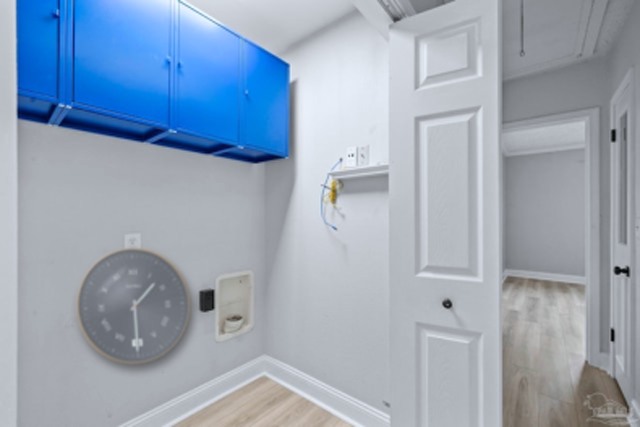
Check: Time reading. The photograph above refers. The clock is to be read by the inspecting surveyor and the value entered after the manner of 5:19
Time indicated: 1:30
